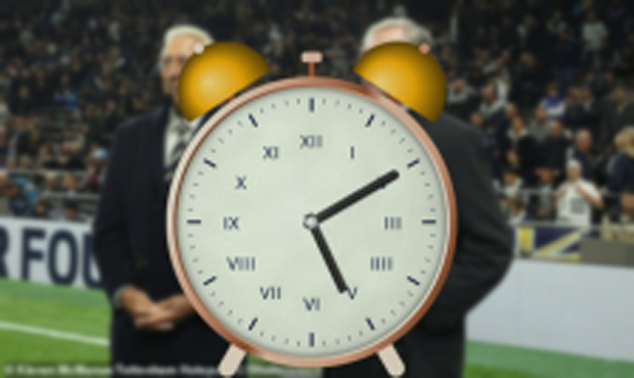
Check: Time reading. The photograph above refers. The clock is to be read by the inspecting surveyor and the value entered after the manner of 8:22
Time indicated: 5:10
